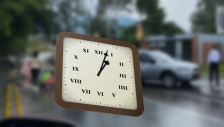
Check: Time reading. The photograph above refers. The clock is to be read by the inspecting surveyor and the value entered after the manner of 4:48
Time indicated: 1:03
